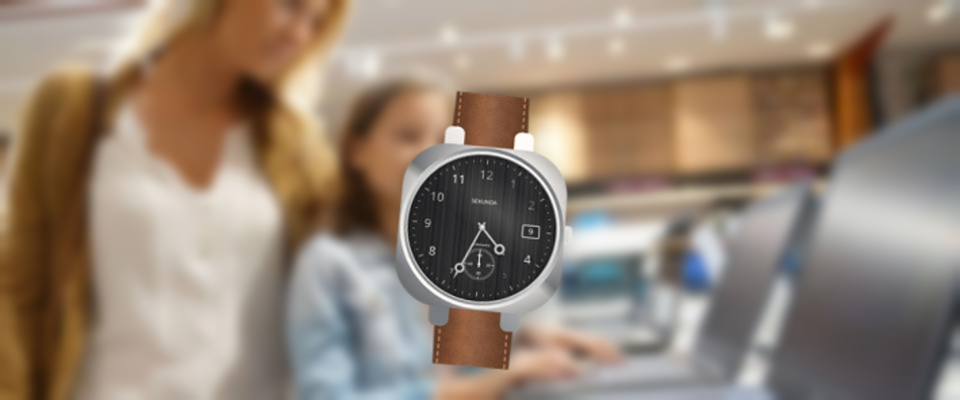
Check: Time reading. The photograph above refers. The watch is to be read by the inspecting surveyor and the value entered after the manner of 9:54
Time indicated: 4:34
